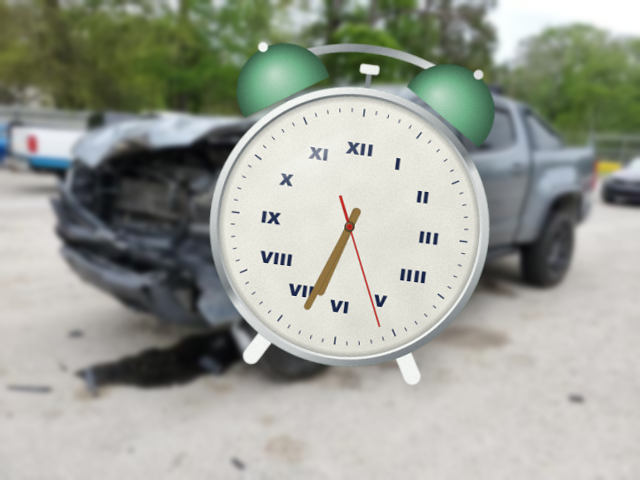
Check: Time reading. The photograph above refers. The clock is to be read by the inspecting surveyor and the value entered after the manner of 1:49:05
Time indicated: 6:33:26
